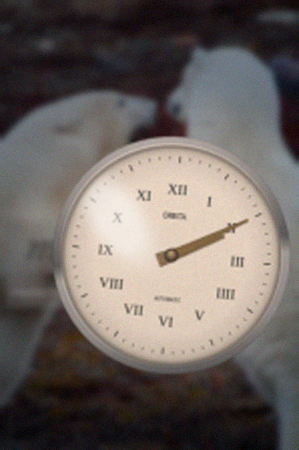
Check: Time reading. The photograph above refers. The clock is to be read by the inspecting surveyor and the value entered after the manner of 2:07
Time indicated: 2:10
